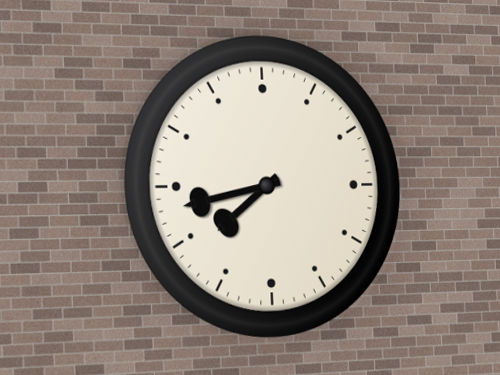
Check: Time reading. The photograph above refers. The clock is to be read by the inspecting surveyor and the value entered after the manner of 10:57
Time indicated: 7:43
